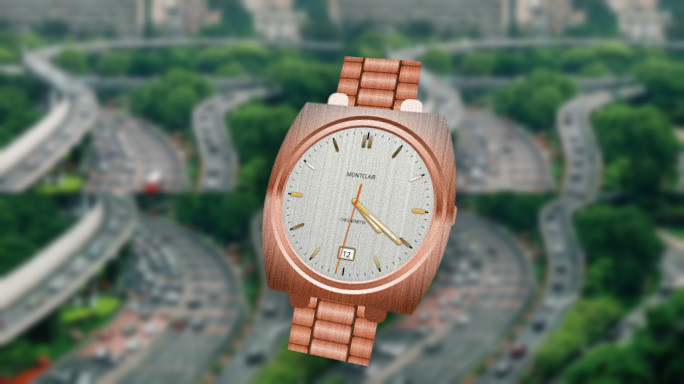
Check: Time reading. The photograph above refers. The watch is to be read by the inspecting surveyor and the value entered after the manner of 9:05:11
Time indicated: 4:20:31
